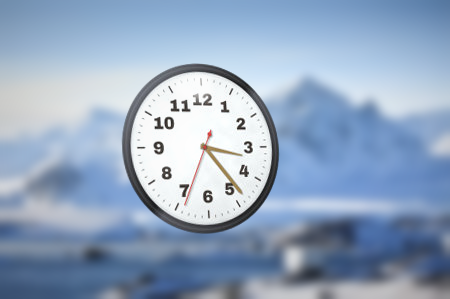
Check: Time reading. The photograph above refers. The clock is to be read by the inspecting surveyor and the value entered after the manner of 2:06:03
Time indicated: 3:23:34
